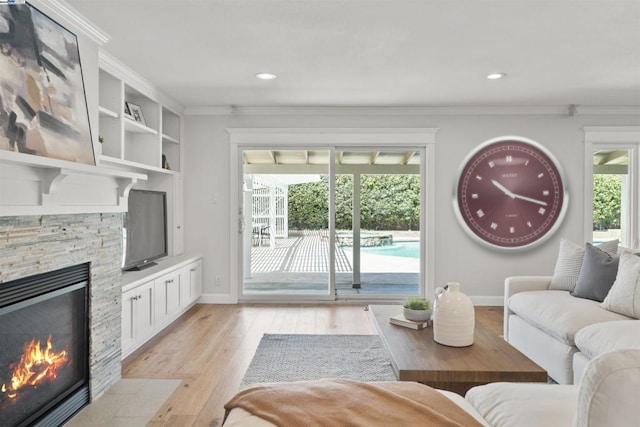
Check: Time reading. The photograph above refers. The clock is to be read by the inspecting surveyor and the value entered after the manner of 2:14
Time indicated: 10:18
